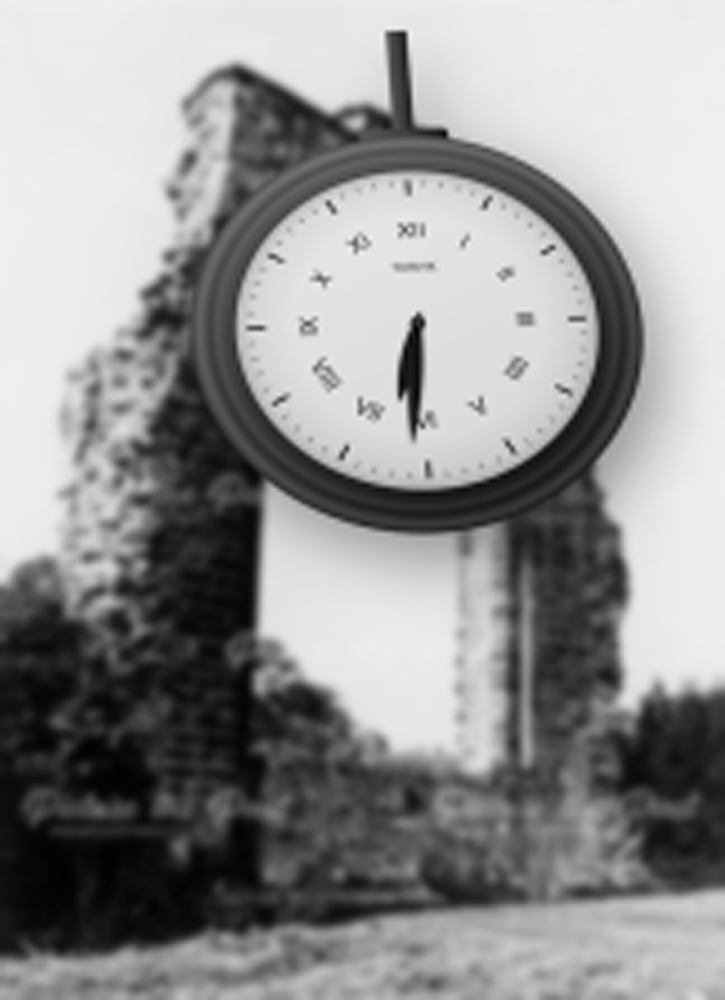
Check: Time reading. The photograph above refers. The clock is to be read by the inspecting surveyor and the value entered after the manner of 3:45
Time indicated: 6:31
